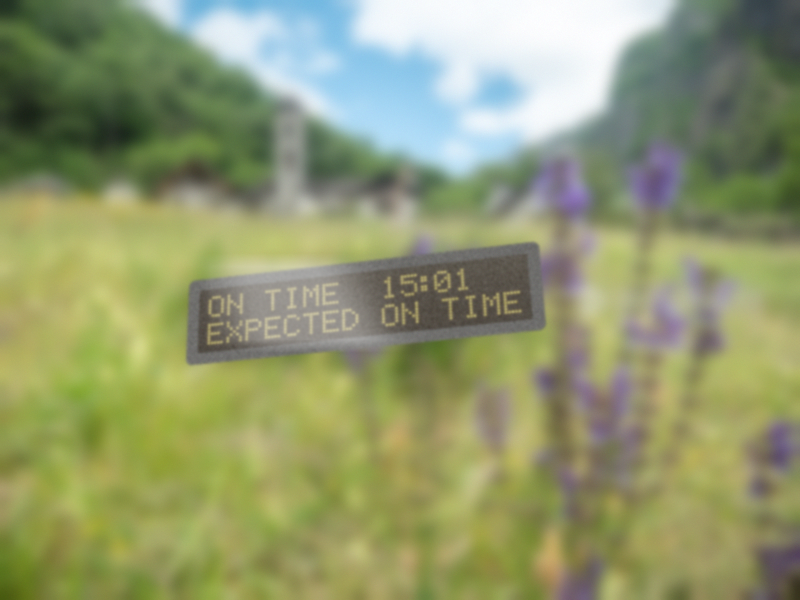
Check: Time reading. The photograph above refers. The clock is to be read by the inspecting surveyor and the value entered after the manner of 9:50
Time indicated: 15:01
